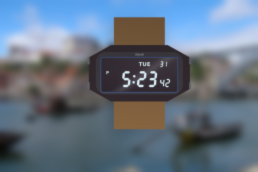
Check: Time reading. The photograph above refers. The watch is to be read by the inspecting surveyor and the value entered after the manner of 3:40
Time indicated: 5:23
